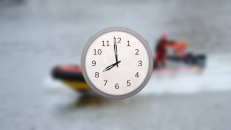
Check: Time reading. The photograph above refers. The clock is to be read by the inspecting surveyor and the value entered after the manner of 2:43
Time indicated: 7:59
